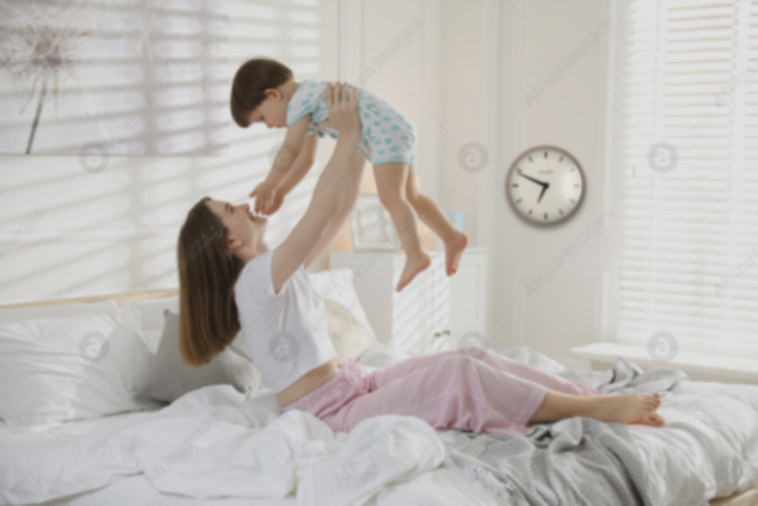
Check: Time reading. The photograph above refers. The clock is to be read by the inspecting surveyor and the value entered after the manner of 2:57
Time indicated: 6:49
